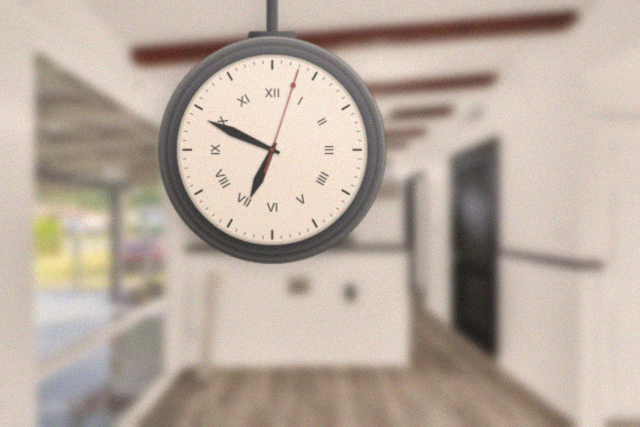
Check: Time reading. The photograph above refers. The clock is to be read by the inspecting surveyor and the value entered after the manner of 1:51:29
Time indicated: 6:49:03
